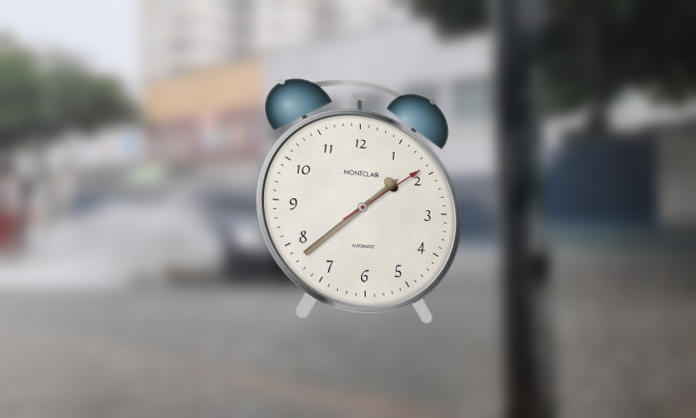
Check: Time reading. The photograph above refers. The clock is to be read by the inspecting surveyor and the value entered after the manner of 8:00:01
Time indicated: 1:38:09
